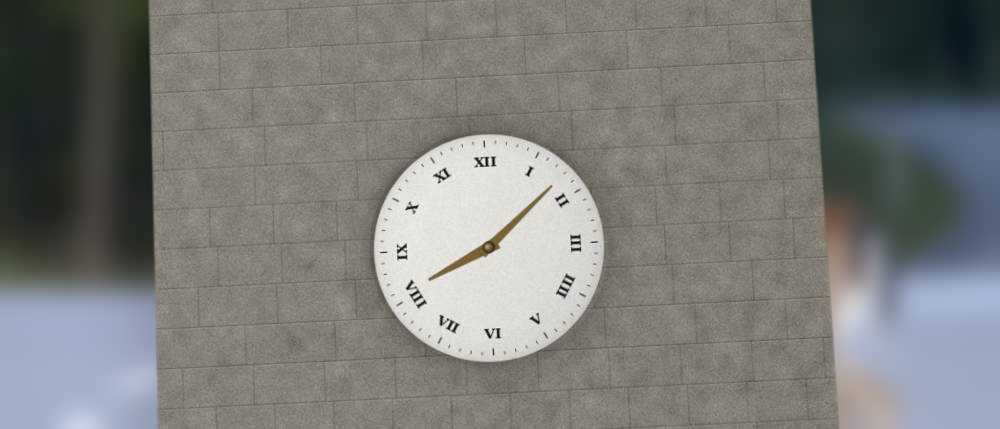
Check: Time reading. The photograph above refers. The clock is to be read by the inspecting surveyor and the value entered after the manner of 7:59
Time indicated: 8:08
